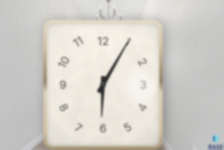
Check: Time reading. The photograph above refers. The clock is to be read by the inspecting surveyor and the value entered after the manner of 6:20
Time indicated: 6:05
